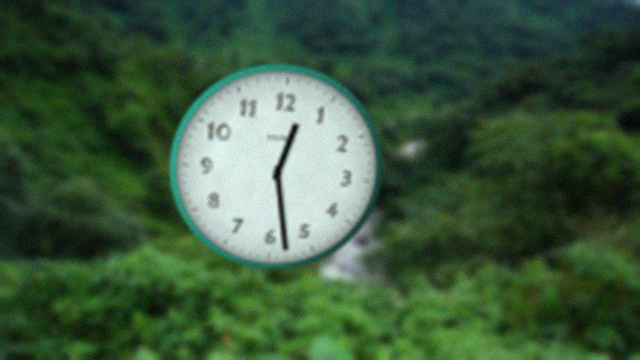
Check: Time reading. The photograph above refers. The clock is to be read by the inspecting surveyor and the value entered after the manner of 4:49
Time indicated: 12:28
